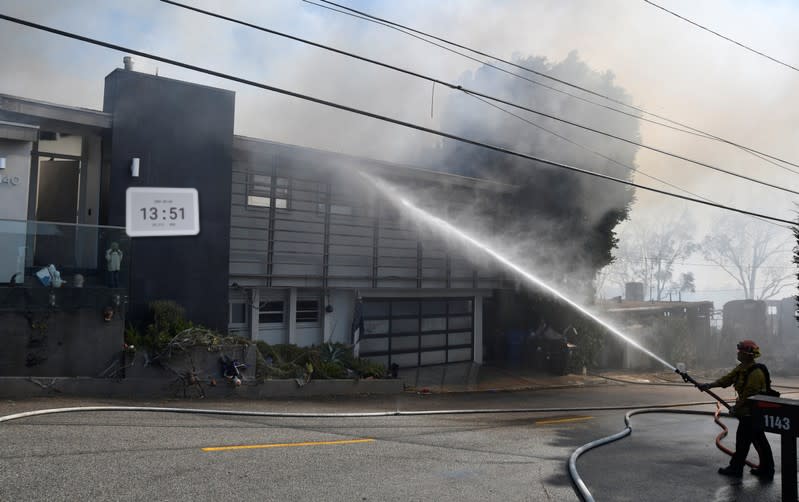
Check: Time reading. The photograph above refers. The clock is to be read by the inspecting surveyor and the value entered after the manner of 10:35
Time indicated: 13:51
